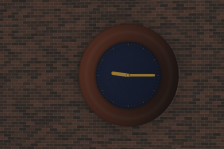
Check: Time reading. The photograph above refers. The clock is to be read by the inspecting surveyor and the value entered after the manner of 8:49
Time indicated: 9:15
